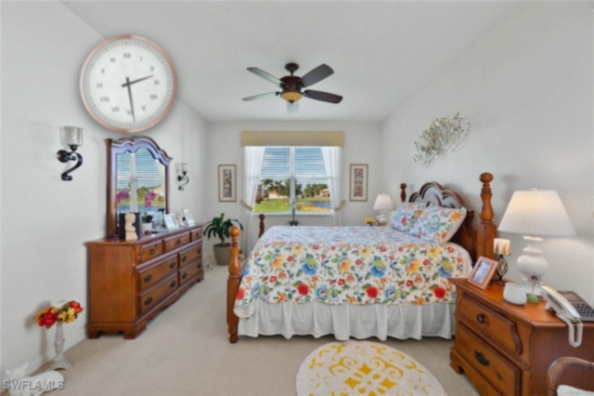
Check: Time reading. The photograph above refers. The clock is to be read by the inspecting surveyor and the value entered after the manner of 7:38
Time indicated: 2:29
